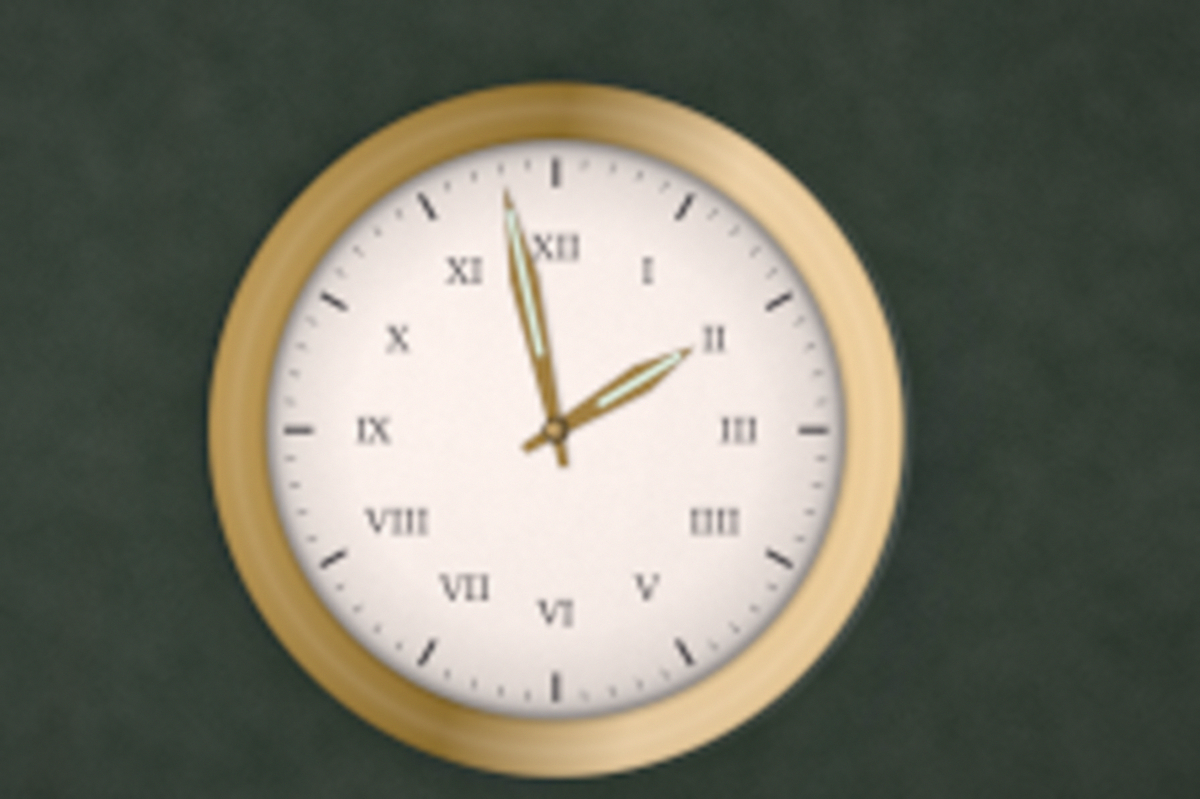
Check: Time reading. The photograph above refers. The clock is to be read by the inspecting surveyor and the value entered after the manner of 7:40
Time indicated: 1:58
